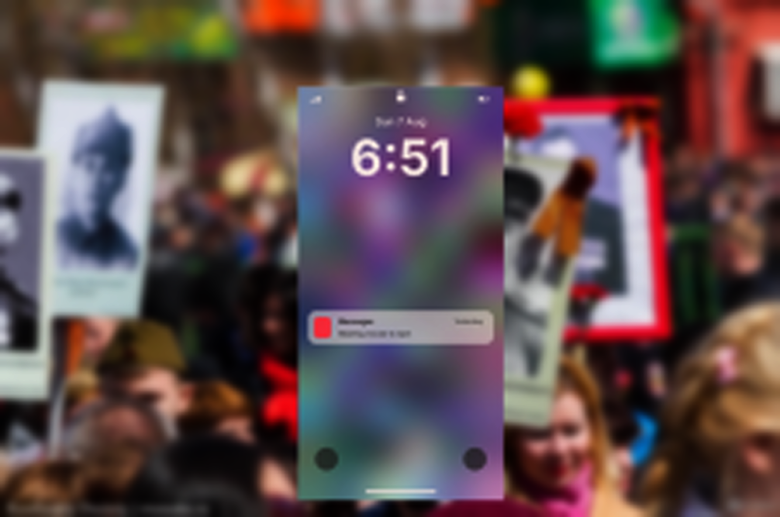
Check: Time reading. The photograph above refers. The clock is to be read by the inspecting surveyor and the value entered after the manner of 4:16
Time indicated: 6:51
